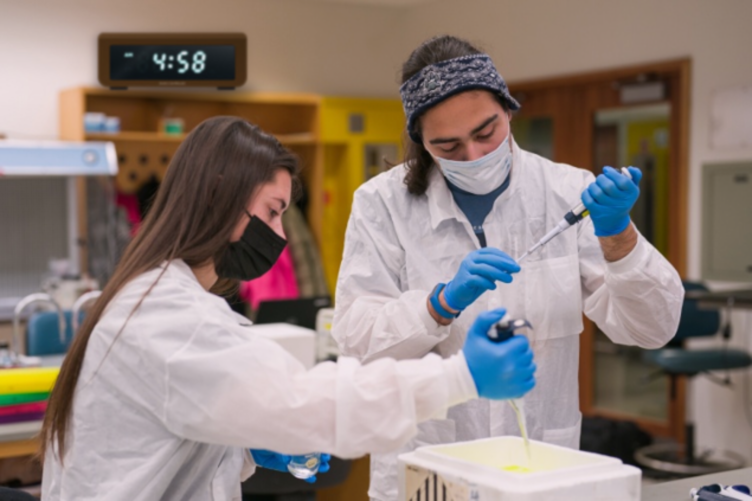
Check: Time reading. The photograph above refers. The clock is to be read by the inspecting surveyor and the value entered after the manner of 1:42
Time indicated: 4:58
